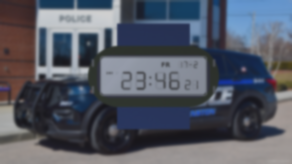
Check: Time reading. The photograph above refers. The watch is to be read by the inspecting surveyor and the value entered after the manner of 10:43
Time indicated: 23:46
